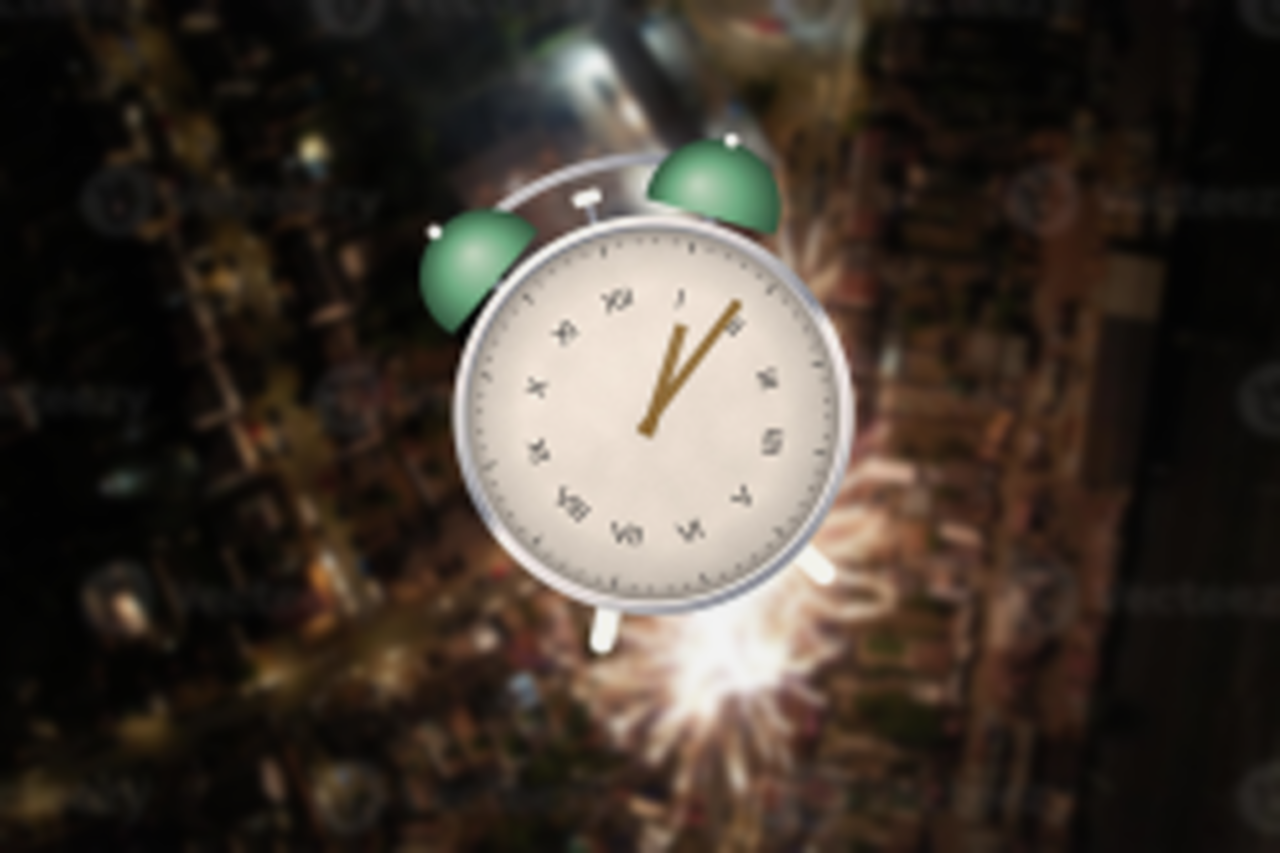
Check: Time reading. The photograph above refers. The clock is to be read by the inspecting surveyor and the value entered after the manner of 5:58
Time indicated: 1:09
